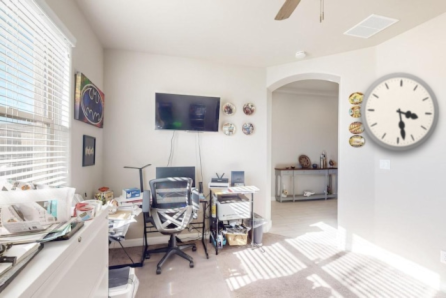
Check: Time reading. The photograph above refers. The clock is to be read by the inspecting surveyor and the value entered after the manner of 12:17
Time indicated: 3:28
